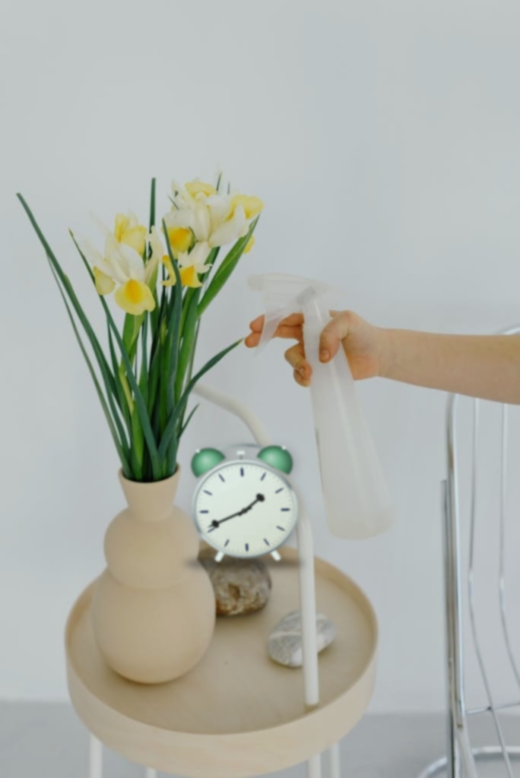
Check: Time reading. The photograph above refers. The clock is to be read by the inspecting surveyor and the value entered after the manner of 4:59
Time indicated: 1:41
